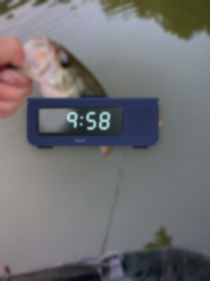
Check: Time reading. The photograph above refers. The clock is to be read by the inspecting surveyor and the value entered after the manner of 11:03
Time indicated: 9:58
